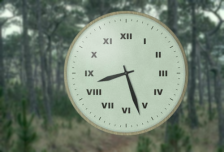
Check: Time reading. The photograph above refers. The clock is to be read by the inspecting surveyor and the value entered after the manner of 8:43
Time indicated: 8:27
